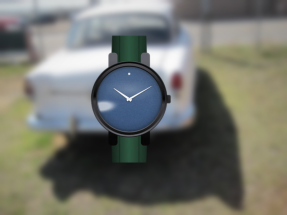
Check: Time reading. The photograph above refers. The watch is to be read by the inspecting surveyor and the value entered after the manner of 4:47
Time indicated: 10:10
